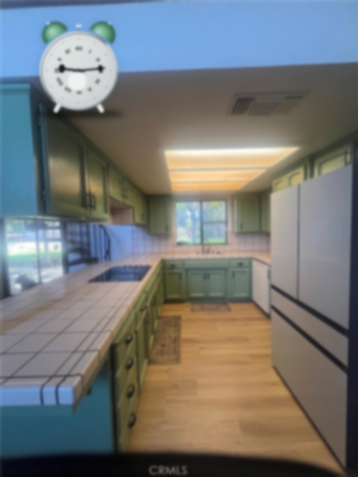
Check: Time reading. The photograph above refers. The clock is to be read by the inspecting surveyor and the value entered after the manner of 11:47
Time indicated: 9:14
